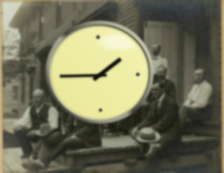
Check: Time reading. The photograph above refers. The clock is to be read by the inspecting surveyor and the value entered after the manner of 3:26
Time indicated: 1:45
